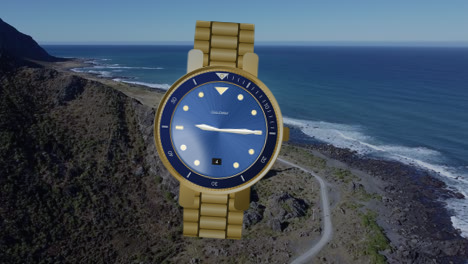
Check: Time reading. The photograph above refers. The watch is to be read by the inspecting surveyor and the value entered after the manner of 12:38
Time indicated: 9:15
